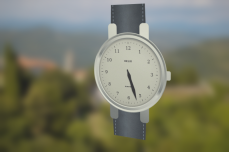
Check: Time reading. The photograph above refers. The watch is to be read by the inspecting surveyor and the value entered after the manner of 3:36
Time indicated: 5:27
